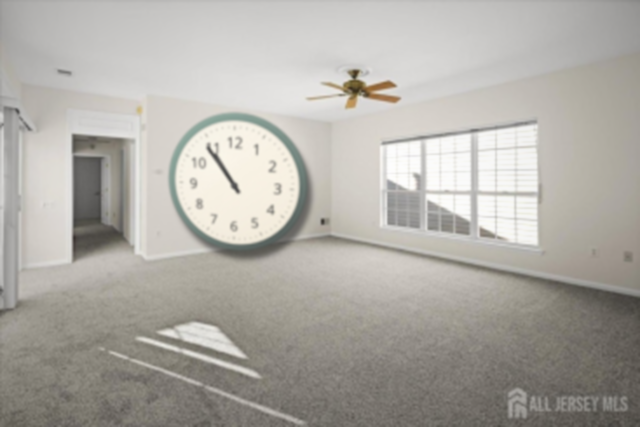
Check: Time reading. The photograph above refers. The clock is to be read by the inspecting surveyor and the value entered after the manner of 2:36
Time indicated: 10:54
